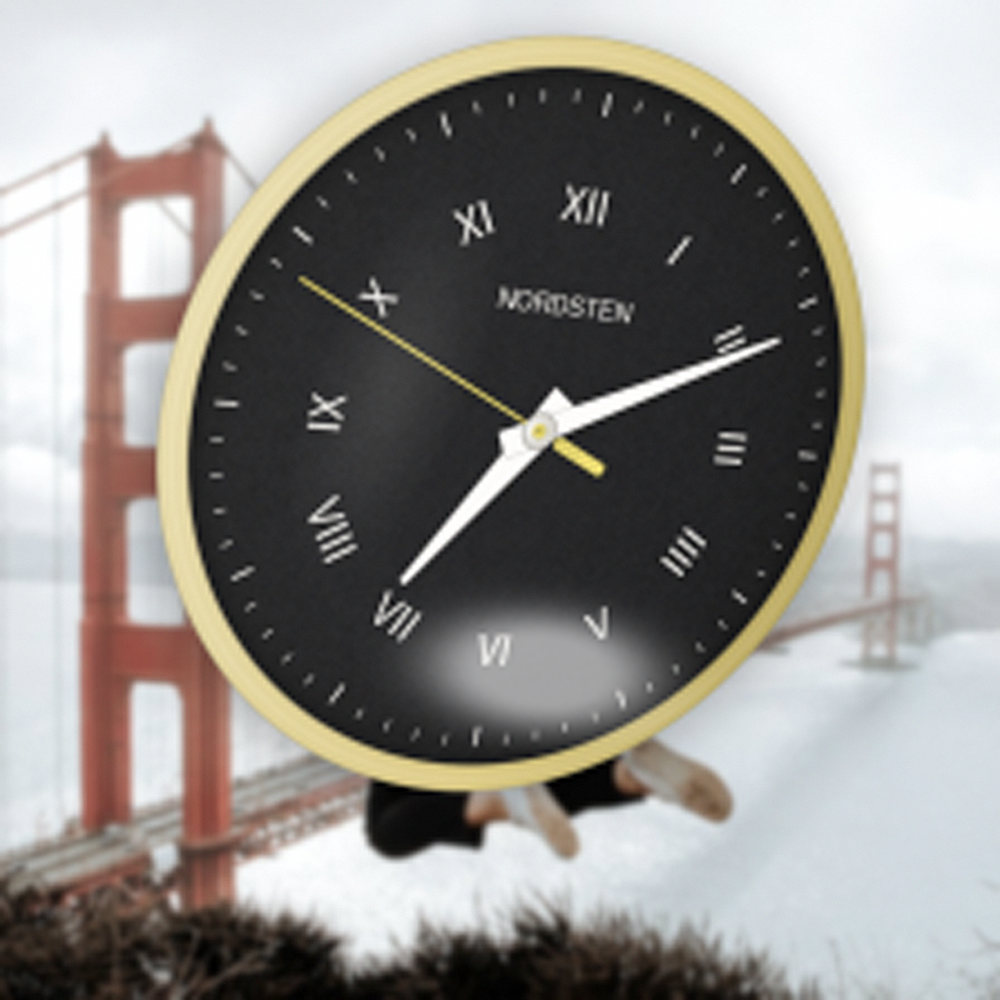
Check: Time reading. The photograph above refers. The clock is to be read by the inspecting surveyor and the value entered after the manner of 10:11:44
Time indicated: 7:10:49
